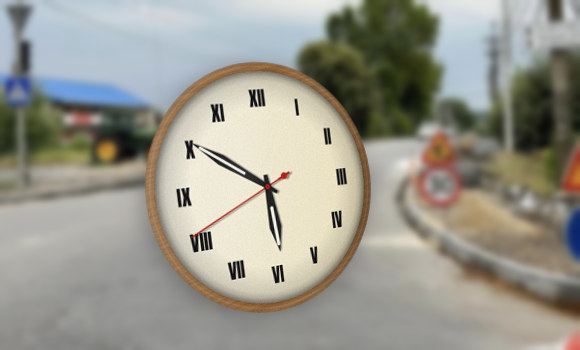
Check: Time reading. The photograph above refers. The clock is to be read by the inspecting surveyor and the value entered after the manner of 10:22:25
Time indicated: 5:50:41
